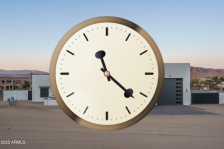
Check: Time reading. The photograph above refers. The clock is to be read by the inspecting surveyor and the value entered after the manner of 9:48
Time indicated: 11:22
